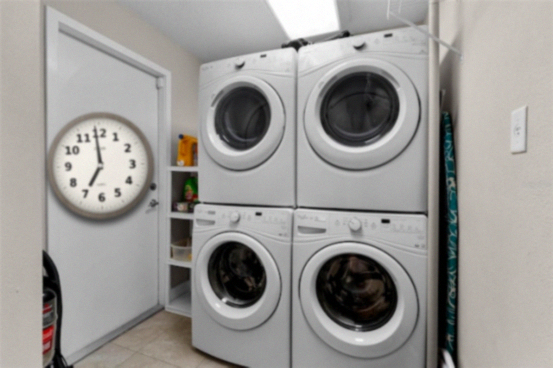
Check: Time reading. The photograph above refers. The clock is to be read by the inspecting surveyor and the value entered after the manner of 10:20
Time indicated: 6:59
